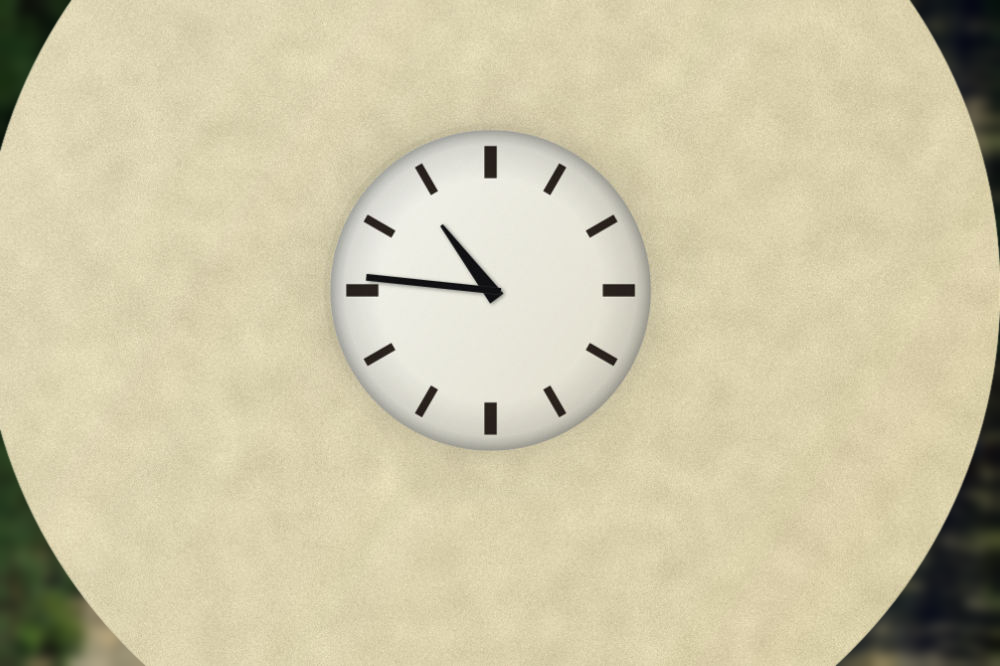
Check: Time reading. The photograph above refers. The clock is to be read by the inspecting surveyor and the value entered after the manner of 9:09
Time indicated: 10:46
